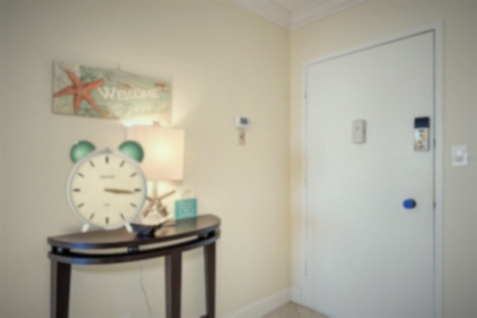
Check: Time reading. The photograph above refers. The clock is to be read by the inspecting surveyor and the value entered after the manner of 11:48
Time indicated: 3:16
